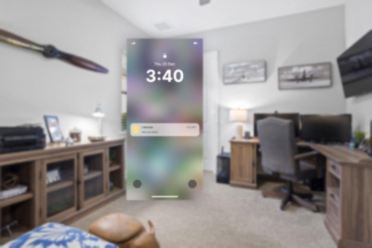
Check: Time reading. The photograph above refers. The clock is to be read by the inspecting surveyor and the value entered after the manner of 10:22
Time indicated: 3:40
